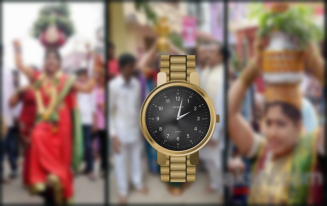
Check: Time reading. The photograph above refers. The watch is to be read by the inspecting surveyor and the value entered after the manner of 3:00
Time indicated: 2:02
